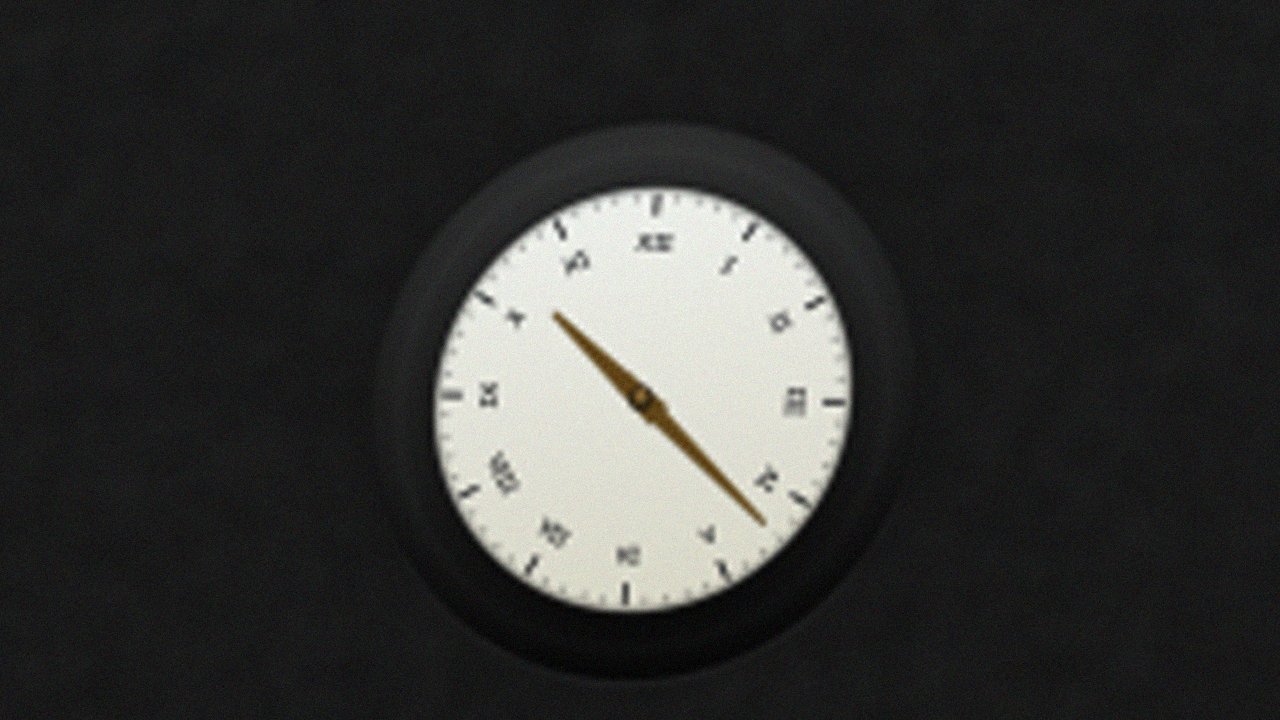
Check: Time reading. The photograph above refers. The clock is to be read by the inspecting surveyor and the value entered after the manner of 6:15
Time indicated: 10:22
